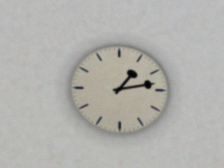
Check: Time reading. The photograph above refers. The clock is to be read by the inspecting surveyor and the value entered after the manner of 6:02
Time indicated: 1:13
